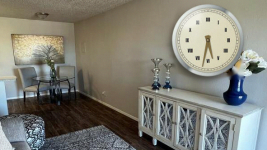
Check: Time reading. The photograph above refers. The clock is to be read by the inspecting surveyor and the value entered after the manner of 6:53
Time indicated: 5:32
